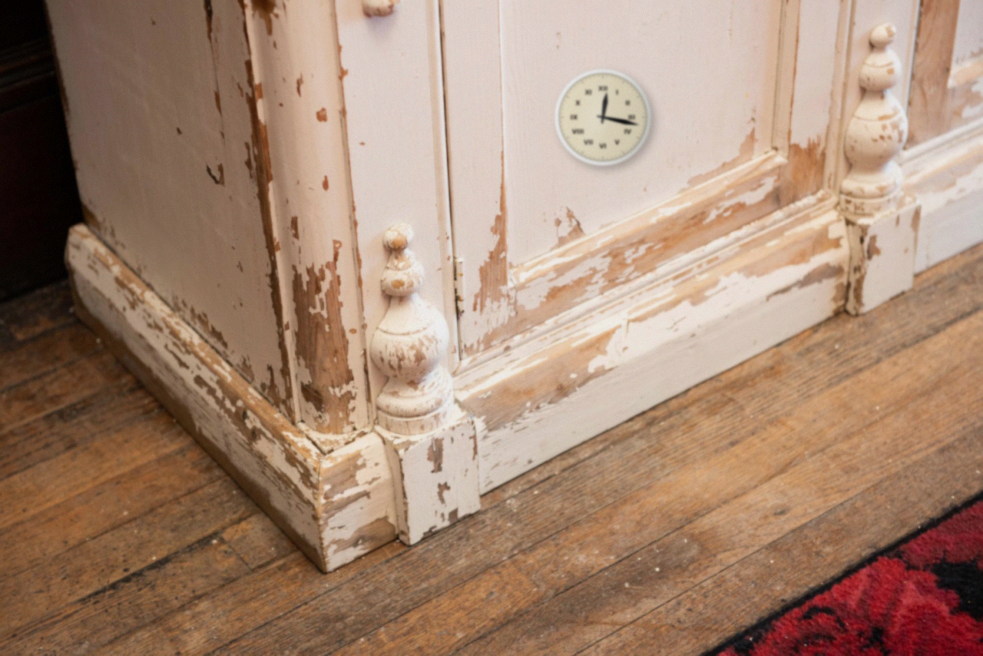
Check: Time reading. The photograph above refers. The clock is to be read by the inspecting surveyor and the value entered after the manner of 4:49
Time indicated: 12:17
